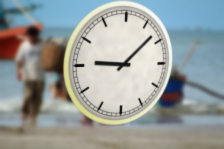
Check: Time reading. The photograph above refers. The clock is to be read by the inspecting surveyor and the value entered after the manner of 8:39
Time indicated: 9:08
